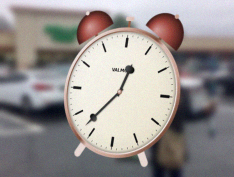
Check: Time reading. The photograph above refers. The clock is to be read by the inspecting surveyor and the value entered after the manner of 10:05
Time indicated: 12:37
